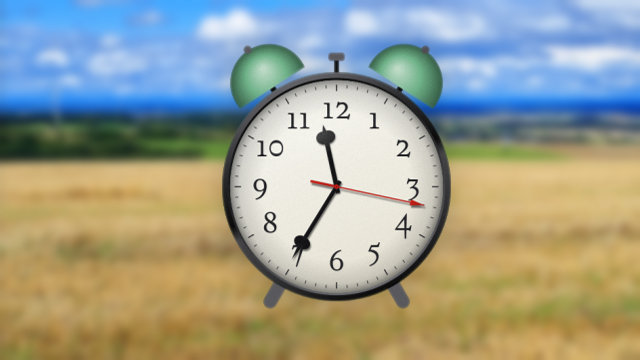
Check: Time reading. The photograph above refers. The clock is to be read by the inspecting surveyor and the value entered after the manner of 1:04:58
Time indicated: 11:35:17
